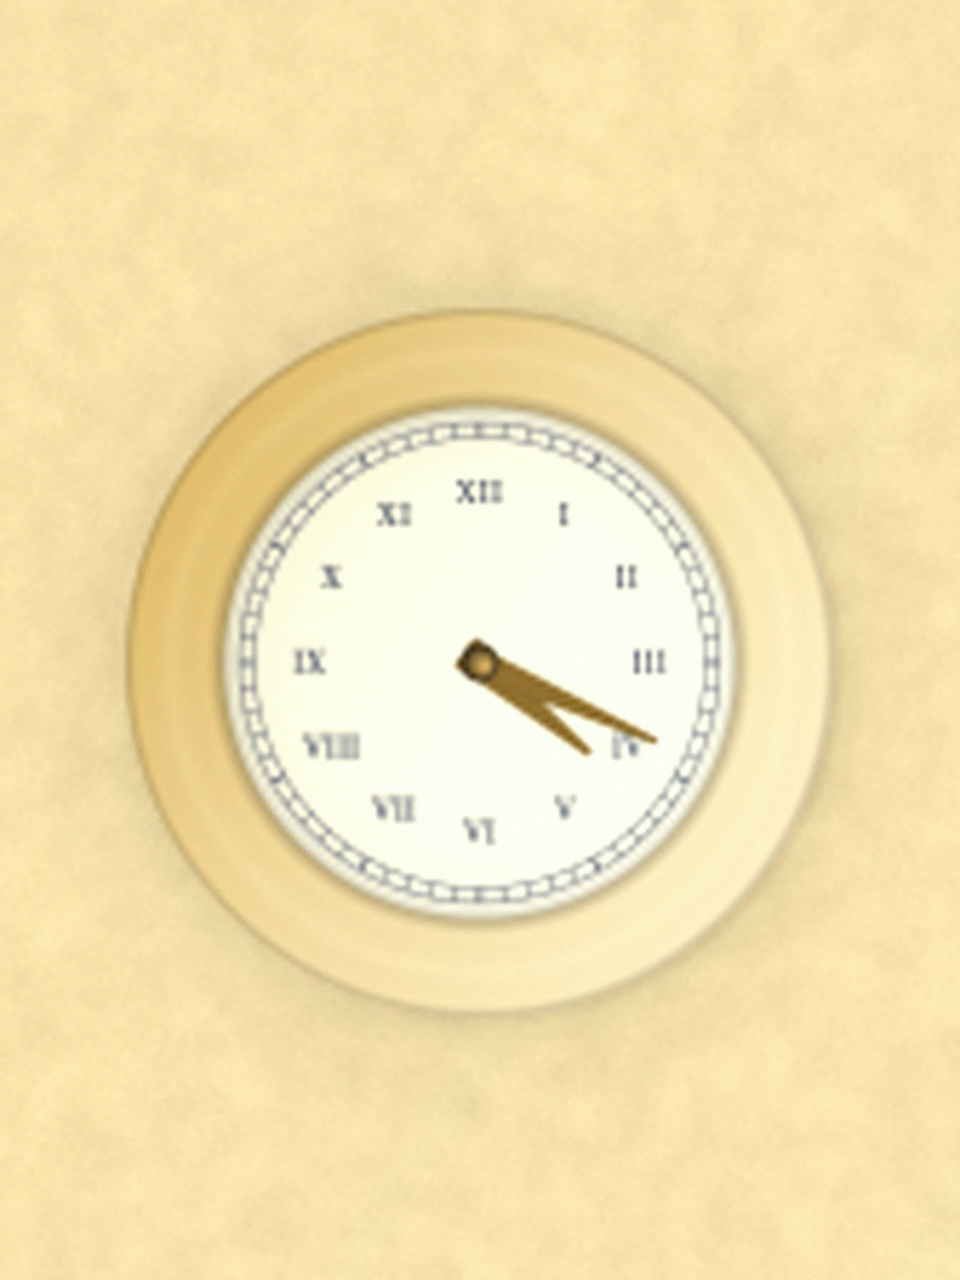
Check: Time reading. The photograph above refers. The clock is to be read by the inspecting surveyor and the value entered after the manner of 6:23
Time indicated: 4:19
